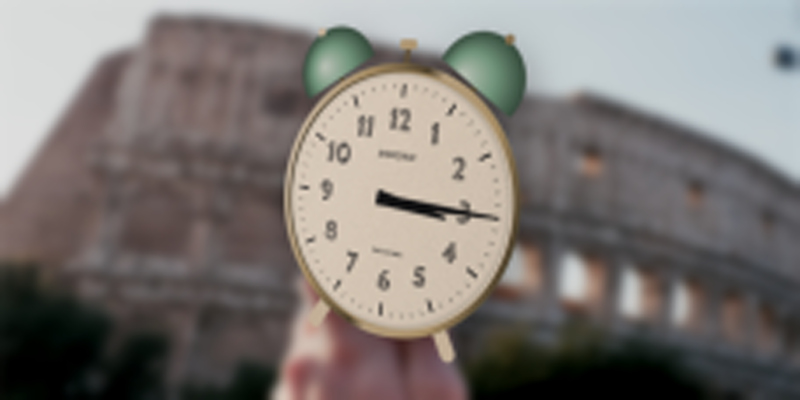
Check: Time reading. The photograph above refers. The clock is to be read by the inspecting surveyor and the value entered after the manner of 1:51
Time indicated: 3:15
